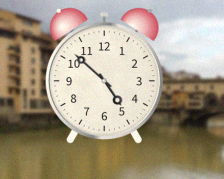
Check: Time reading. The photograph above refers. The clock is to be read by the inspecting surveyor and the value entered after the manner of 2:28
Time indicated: 4:52
